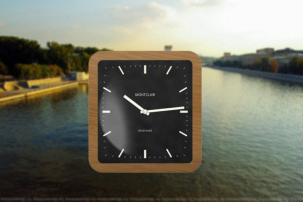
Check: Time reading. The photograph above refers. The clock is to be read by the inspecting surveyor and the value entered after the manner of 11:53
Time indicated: 10:14
